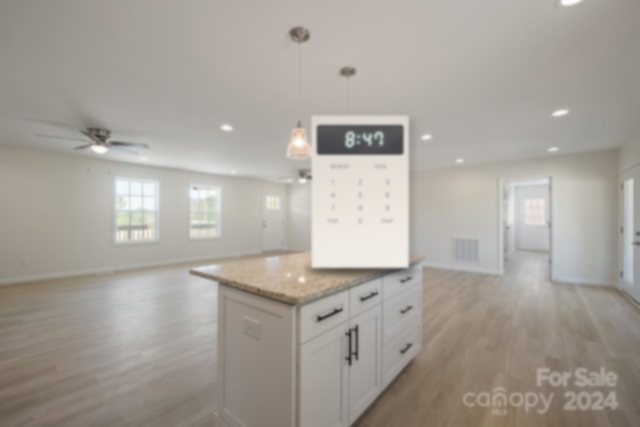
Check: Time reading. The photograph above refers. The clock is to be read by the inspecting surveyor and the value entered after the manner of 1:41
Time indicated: 8:47
